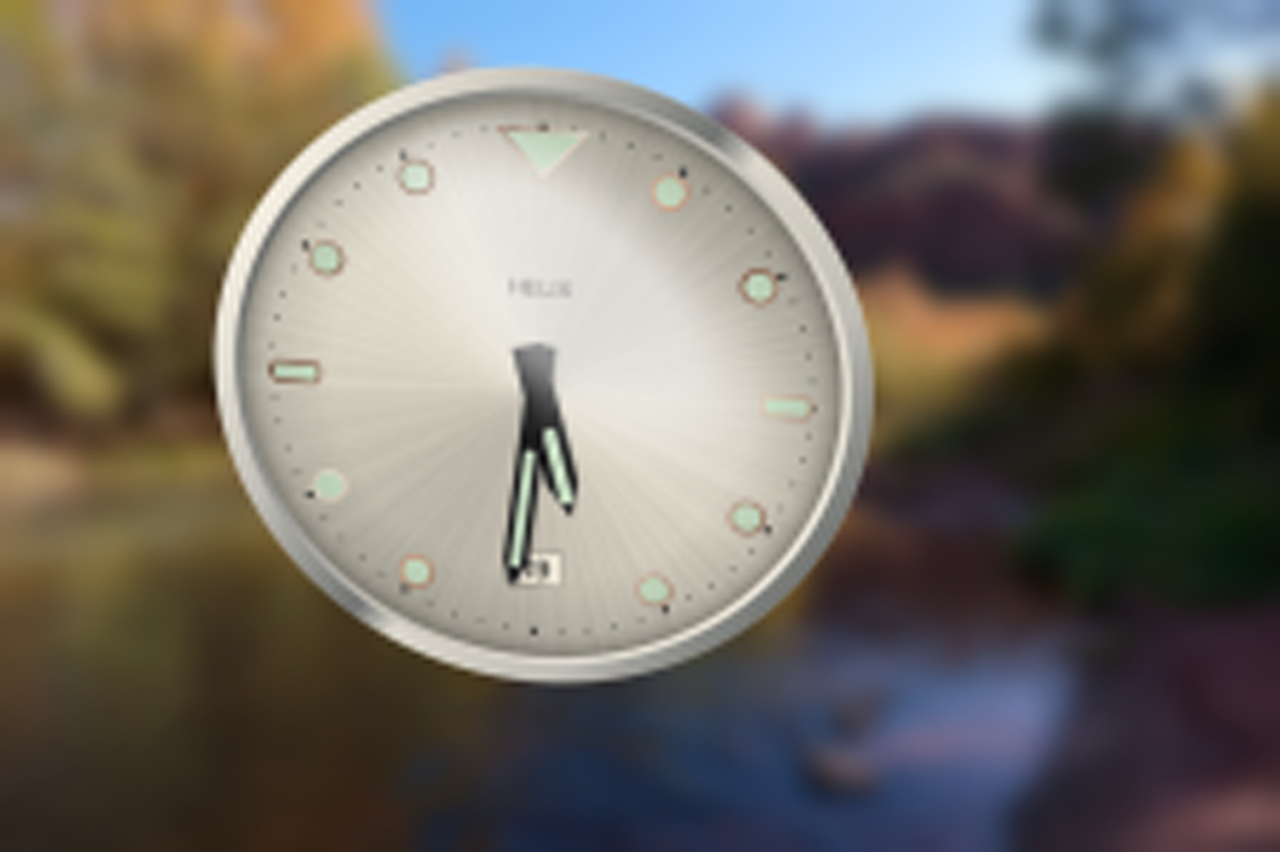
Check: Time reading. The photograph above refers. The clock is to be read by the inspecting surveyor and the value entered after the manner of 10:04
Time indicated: 5:31
